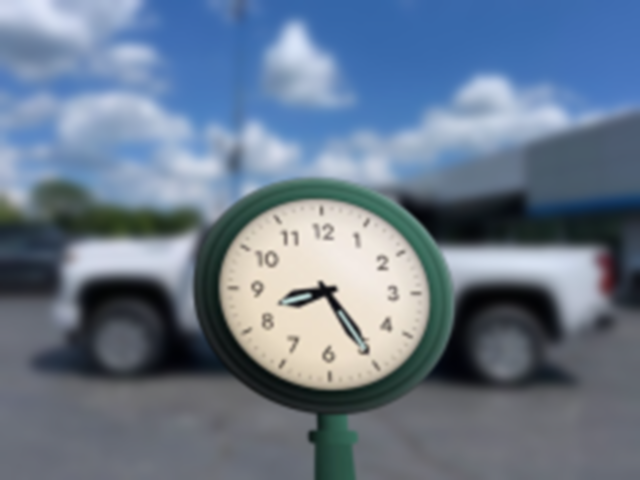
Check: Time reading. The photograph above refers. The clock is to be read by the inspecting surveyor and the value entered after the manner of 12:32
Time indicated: 8:25
